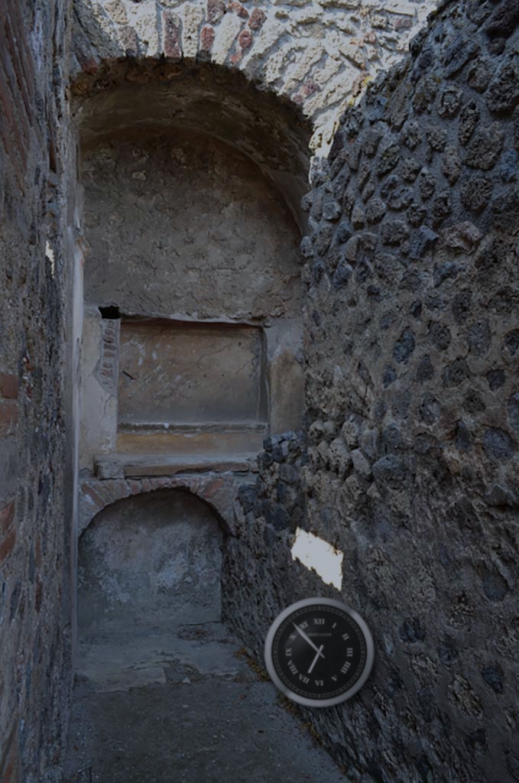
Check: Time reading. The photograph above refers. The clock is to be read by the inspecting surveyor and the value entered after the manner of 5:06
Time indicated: 6:53
